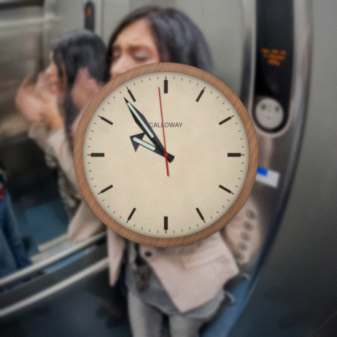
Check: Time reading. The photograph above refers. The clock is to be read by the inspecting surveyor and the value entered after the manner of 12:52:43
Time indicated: 9:53:59
